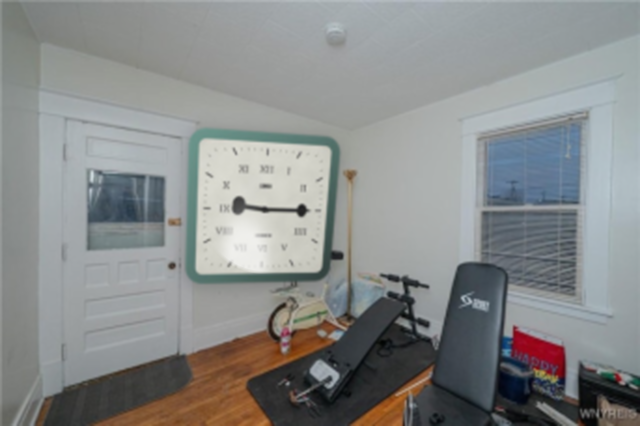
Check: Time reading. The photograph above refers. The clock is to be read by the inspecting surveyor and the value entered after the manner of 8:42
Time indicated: 9:15
